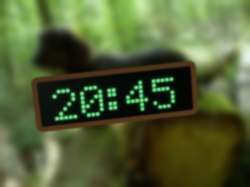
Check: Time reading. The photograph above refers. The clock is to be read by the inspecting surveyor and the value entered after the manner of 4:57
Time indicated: 20:45
